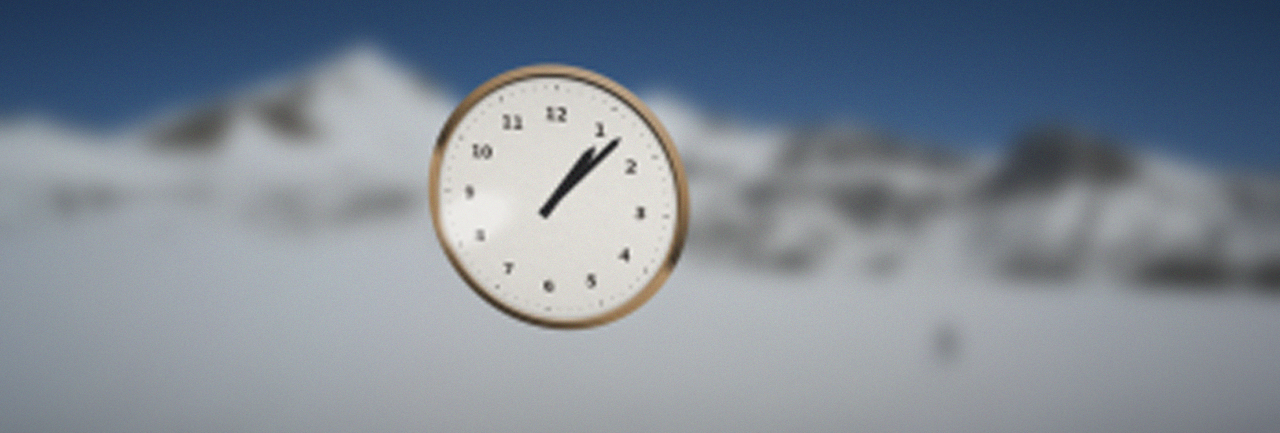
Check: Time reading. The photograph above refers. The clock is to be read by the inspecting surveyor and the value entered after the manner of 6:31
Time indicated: 1:07
